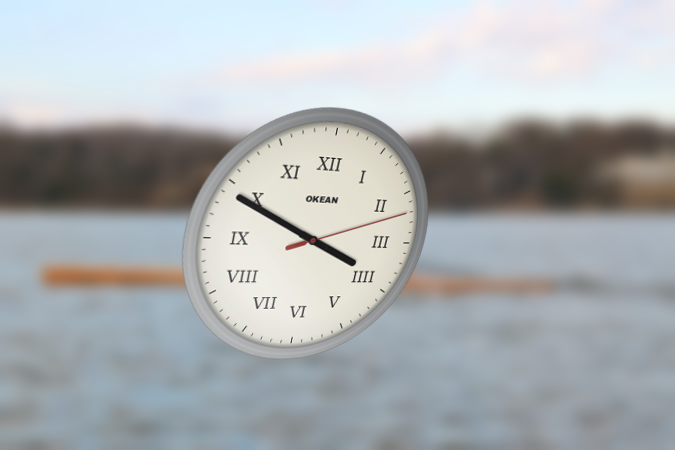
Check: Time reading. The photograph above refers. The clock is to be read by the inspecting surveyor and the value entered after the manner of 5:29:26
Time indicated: 3:49:12
